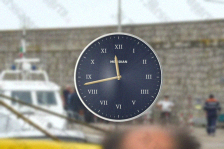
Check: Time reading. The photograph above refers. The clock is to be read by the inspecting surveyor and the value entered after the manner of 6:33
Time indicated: 11:43
